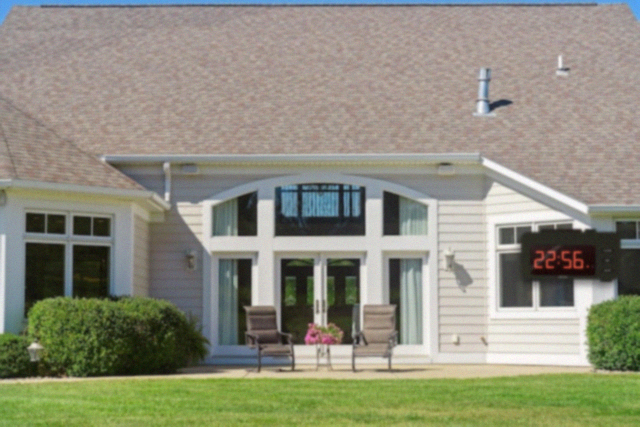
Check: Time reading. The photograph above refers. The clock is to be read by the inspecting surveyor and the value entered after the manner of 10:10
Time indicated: 22:56
